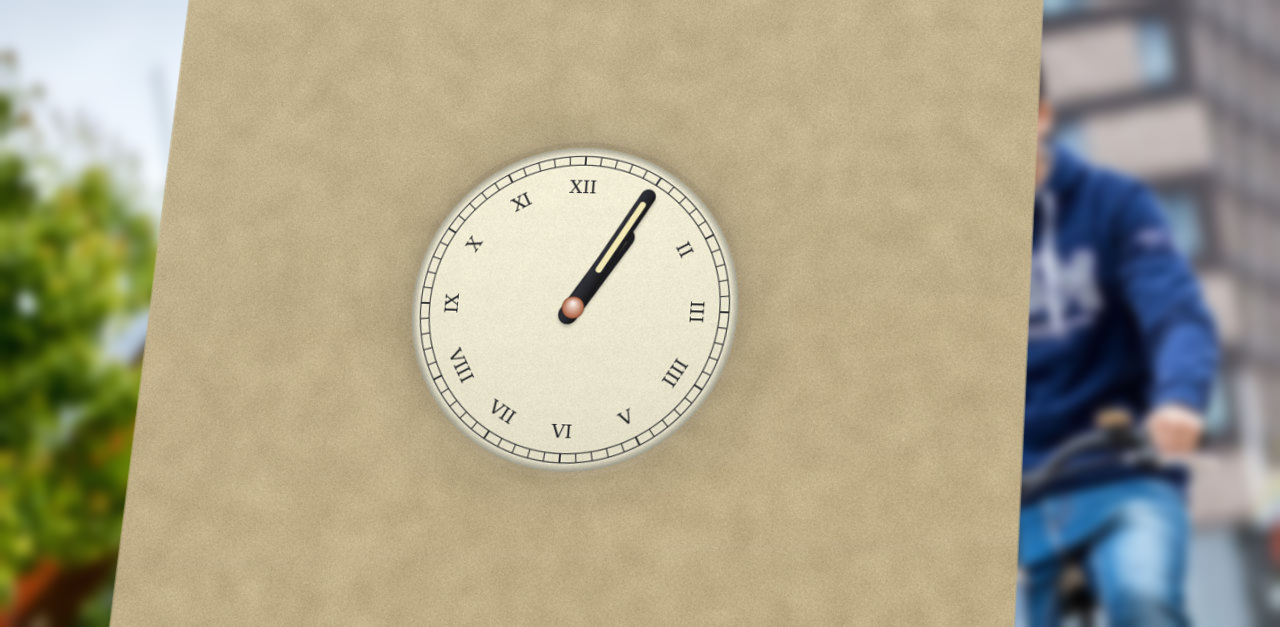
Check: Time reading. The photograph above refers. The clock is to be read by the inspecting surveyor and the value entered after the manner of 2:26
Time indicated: 1:05
